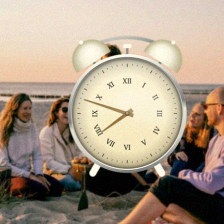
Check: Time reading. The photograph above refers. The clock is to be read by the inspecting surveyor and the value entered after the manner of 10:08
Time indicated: 7:48
